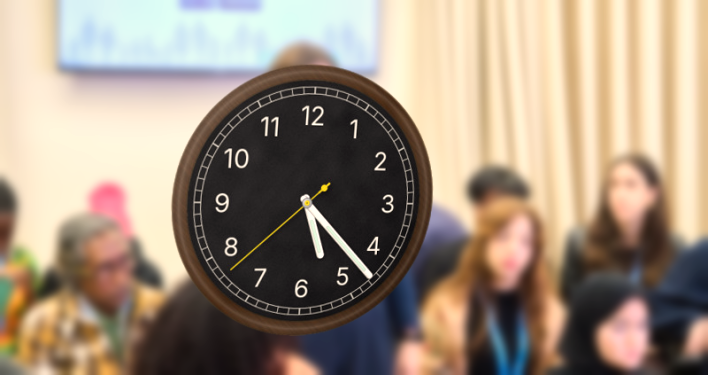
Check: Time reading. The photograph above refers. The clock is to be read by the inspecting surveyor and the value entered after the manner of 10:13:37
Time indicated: 5:22:38
